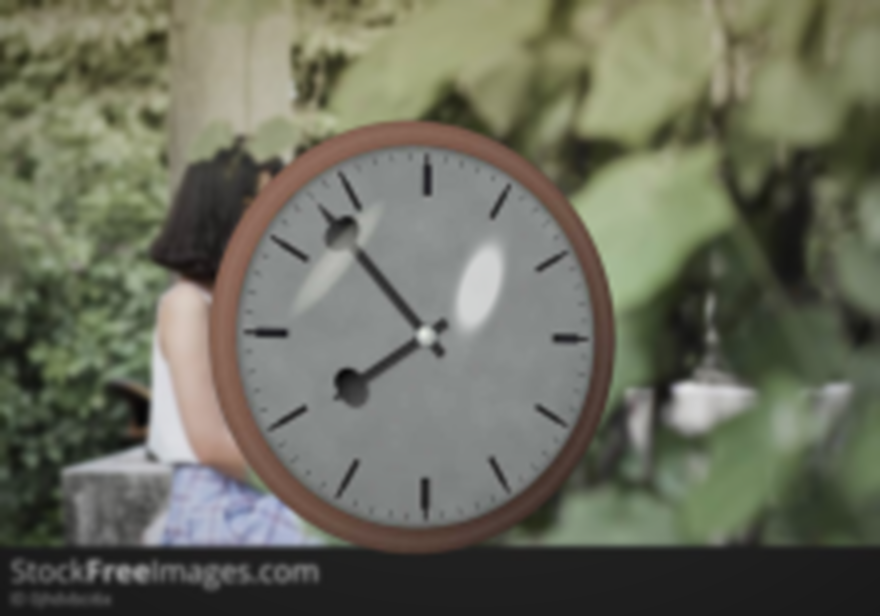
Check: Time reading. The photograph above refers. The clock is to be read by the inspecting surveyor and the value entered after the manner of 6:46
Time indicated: 7:53
